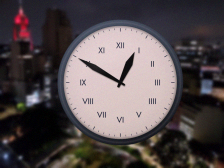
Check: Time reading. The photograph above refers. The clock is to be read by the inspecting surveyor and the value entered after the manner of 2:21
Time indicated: 12:50
